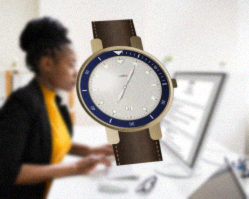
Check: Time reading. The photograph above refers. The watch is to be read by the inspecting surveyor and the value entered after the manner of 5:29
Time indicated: 7:05
